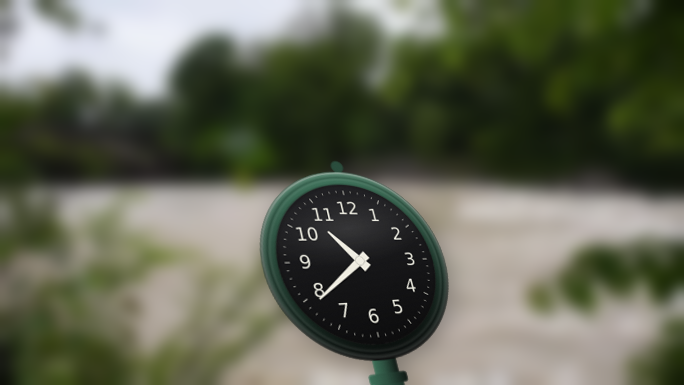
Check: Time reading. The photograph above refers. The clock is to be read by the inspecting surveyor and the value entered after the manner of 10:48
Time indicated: 10:39
